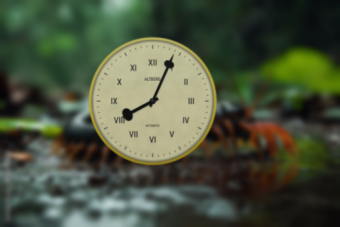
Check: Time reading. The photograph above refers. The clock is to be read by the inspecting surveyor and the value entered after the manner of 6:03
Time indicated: 8:04
